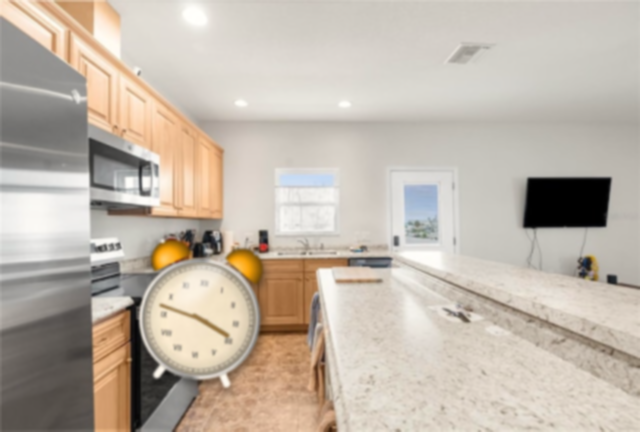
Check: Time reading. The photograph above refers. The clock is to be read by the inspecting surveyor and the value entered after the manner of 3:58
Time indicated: 3:47
